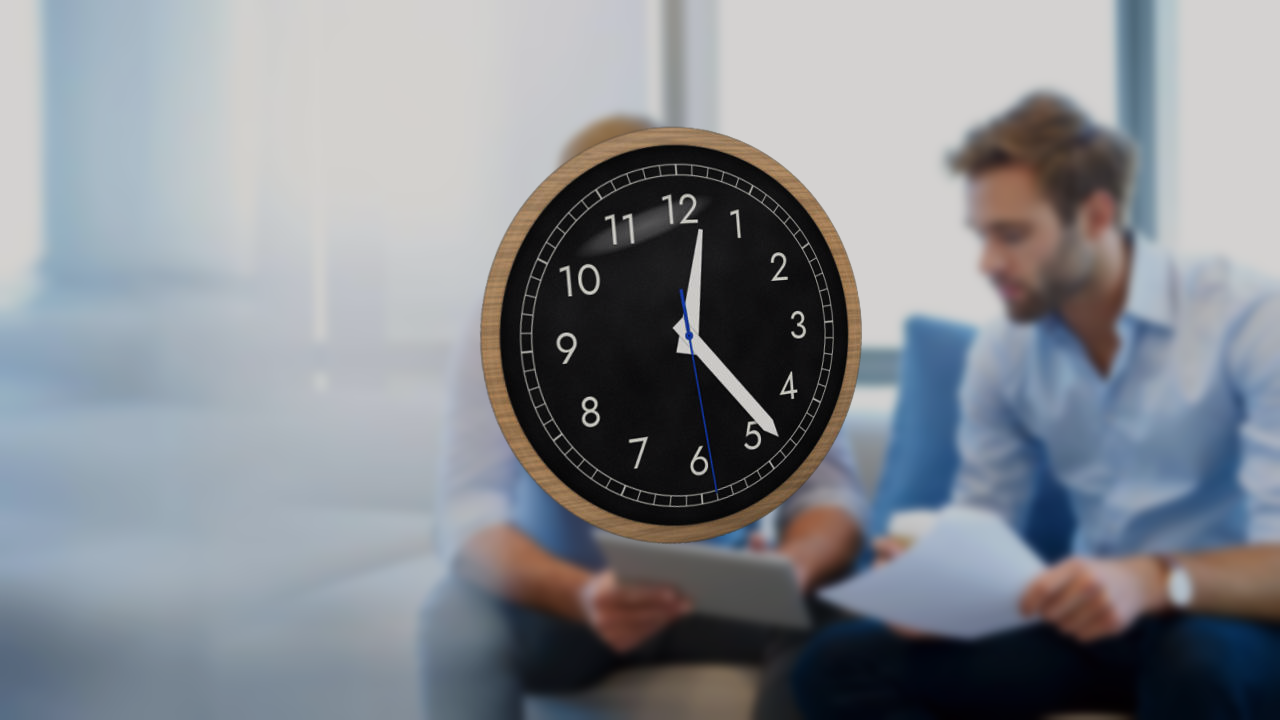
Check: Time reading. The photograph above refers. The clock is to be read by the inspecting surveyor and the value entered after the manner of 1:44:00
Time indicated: 12:23:29
